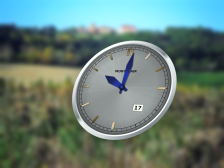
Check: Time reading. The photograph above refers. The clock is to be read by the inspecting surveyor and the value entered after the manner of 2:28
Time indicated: 10:01
